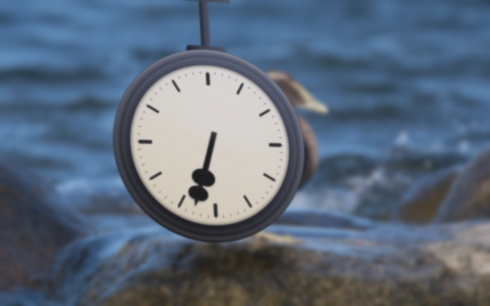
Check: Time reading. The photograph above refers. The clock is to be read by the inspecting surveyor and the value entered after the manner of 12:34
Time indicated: 6:33
